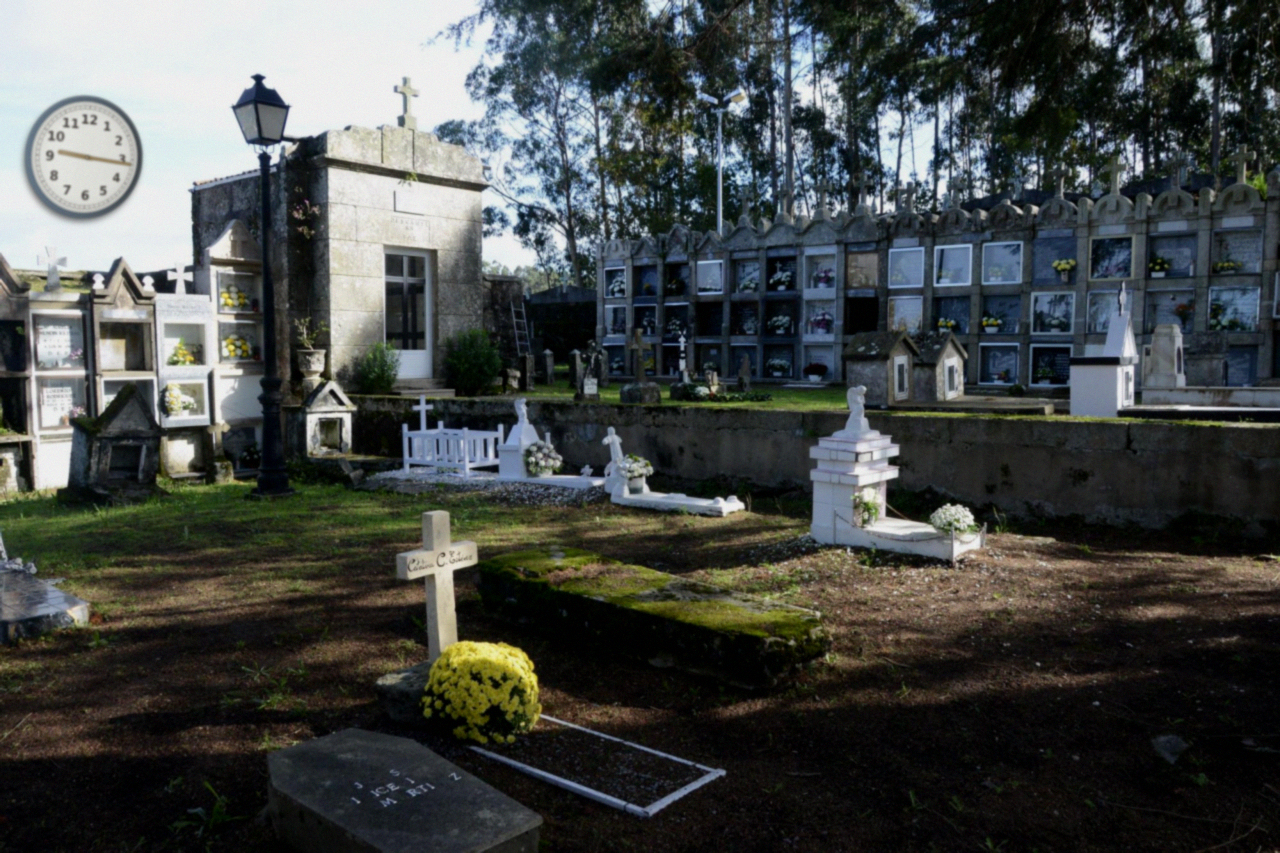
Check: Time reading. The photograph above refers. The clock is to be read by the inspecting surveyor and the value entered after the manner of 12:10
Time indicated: 9:16
